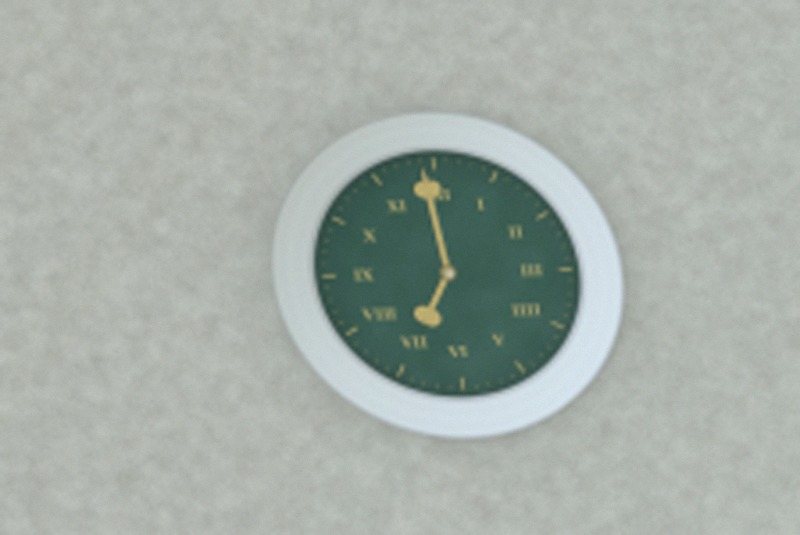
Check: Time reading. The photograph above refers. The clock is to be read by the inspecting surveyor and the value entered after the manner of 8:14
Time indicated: 6:59
